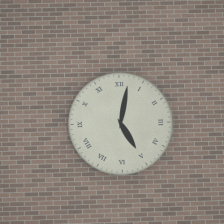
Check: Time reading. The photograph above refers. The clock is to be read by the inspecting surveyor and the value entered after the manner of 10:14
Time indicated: 5:02
